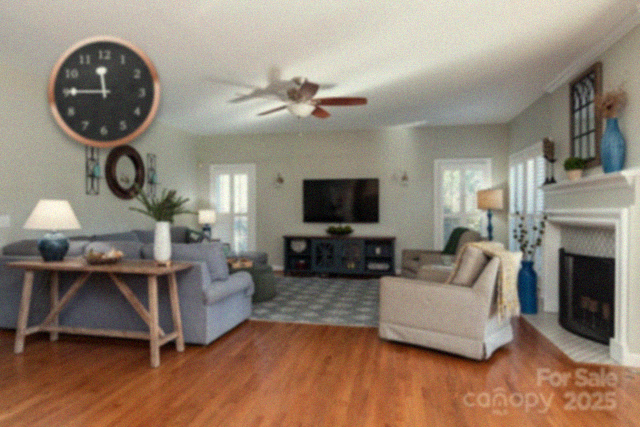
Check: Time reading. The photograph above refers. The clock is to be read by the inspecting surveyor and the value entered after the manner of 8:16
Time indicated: 11:45
